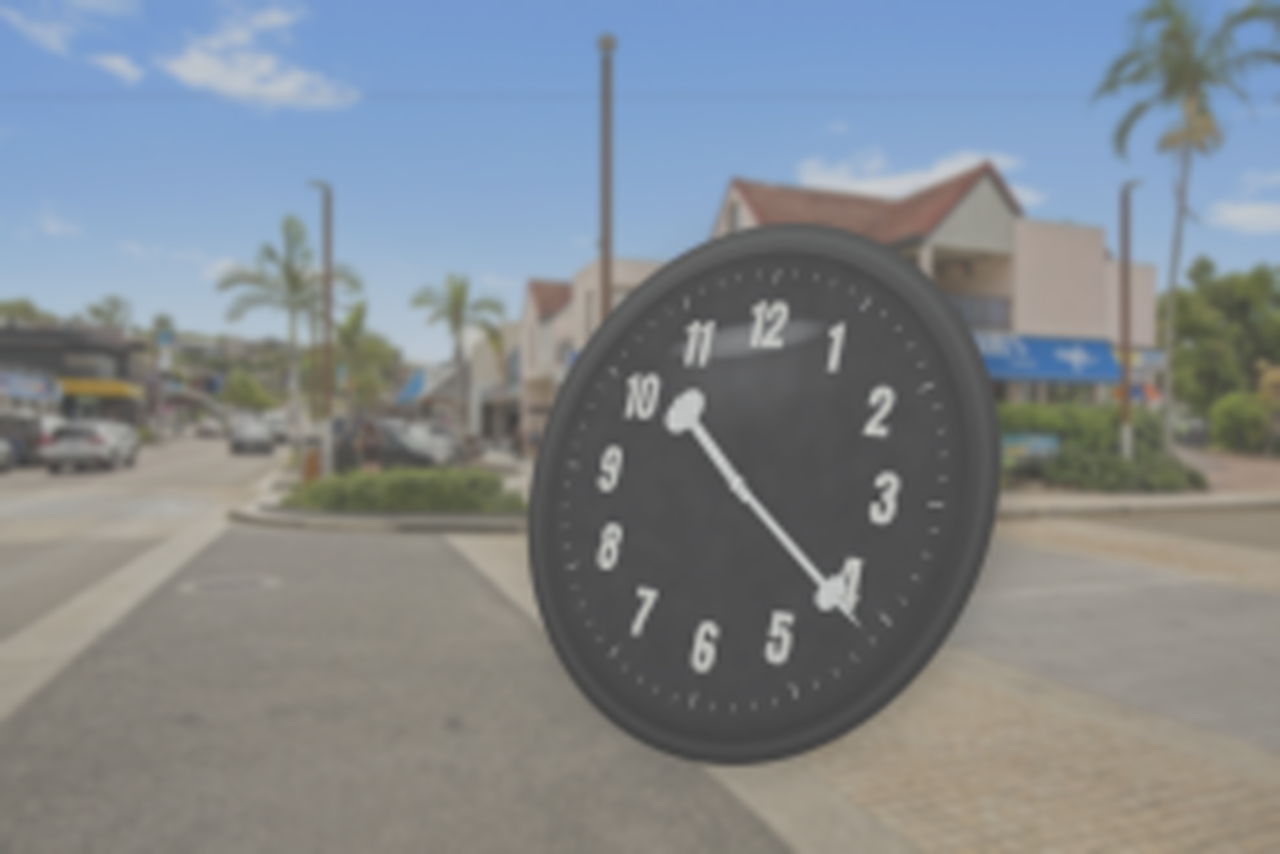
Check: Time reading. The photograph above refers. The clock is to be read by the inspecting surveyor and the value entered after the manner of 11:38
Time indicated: 10:21
